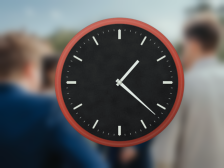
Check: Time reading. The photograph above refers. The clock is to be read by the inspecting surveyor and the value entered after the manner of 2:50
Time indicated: 1:22
